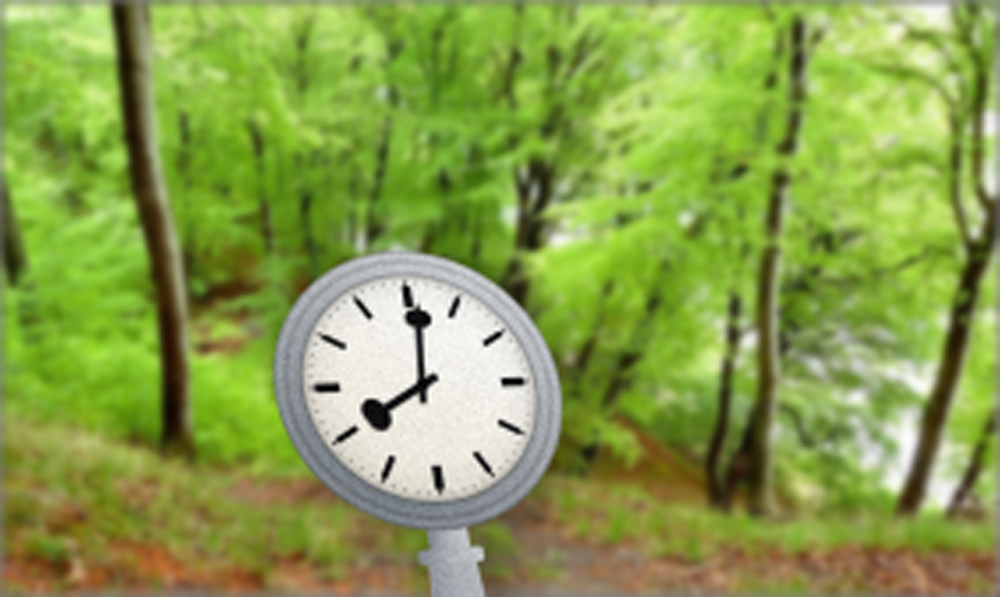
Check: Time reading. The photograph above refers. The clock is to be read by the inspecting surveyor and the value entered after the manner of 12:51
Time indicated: 8:01
